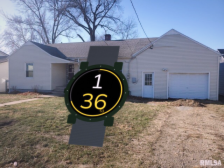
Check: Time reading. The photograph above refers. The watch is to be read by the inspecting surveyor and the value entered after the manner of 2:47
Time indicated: 1:36
